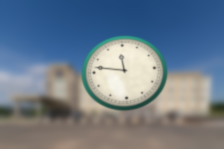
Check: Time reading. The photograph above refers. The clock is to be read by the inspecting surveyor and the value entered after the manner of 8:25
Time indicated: 11:47
